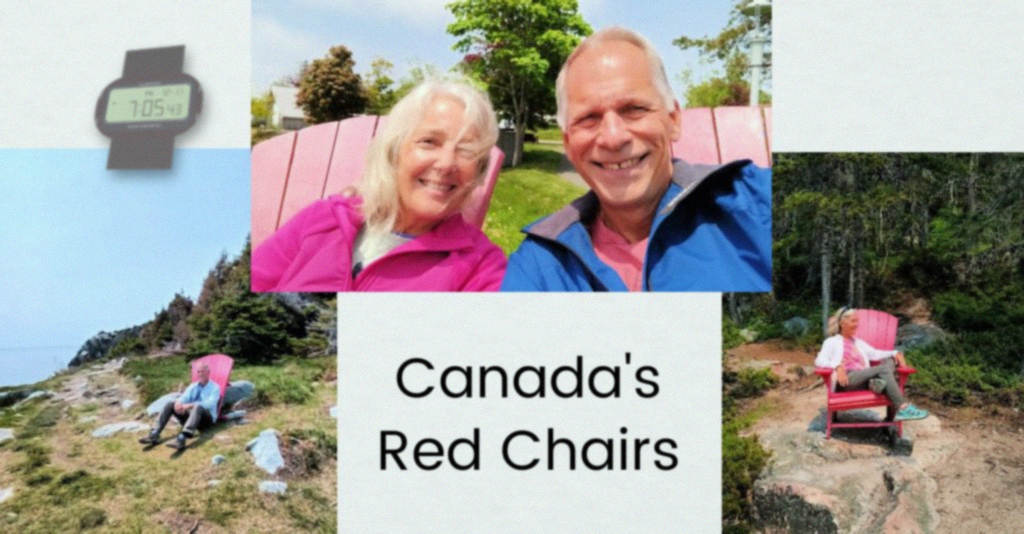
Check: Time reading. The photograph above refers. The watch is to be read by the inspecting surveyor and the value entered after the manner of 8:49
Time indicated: 7:05
